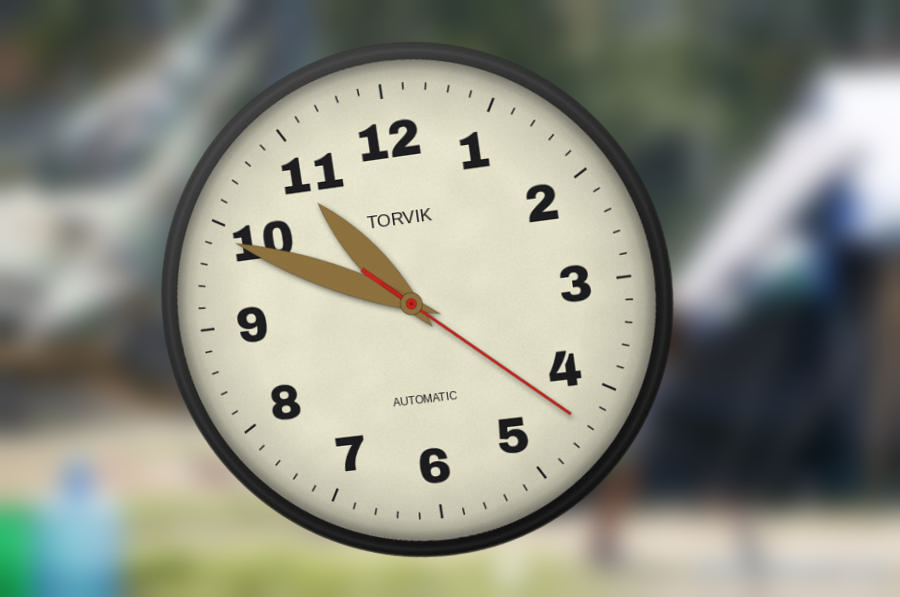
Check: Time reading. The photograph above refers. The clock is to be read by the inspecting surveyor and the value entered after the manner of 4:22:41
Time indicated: 10:49:22
